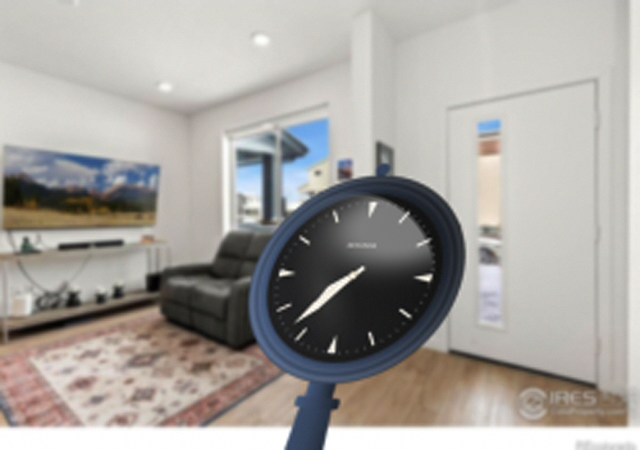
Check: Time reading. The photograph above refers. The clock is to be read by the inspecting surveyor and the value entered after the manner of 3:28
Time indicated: 7:37
